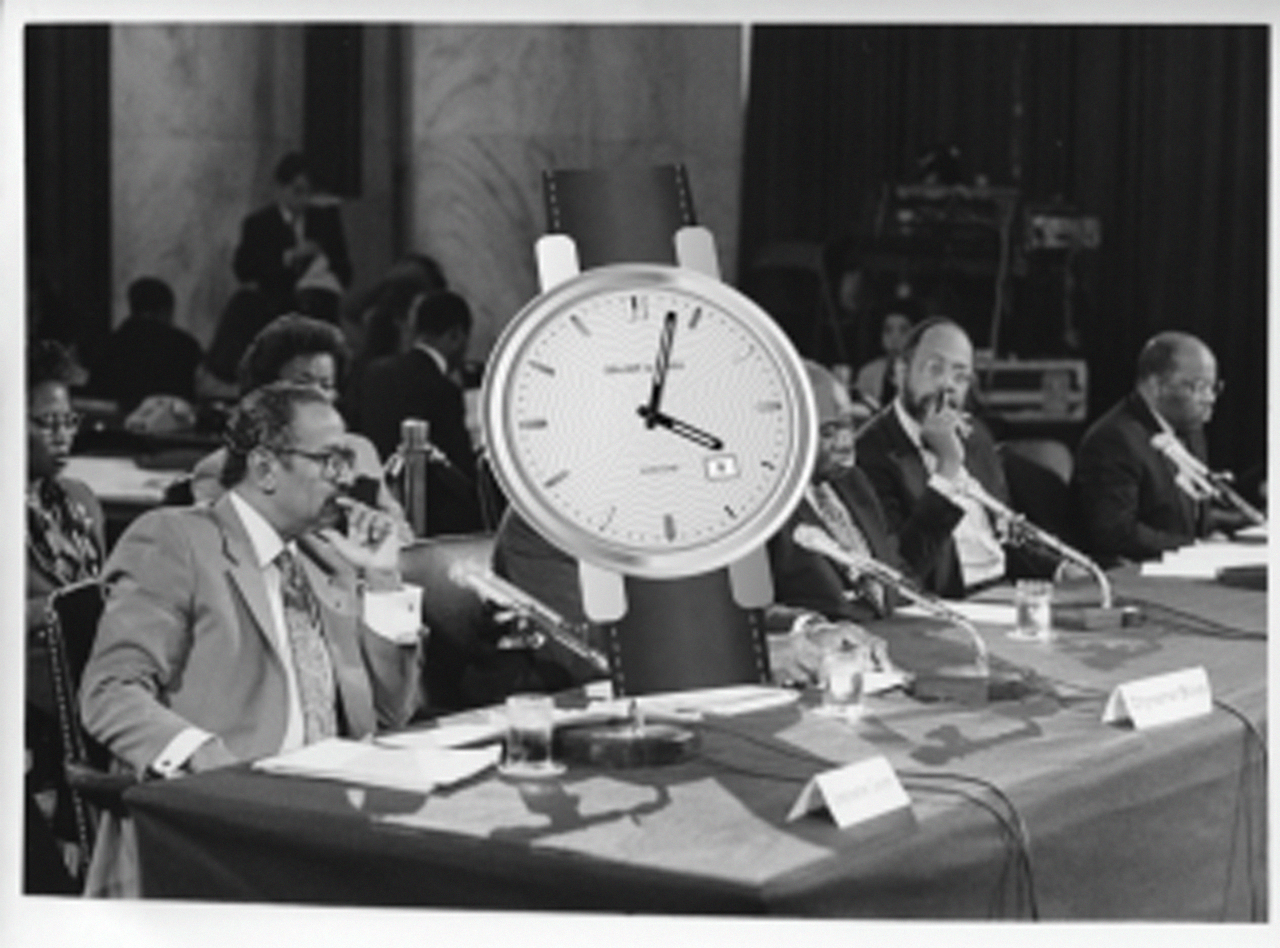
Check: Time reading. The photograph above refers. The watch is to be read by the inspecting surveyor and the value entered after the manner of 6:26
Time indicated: 4:03
